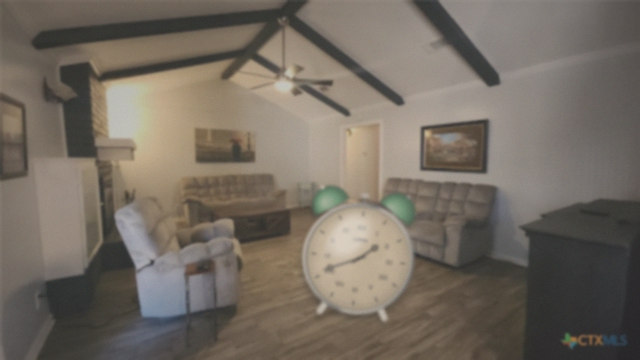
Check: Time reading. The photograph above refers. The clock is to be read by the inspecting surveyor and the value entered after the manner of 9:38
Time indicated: 1:41
